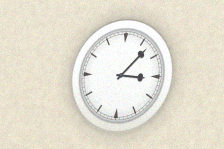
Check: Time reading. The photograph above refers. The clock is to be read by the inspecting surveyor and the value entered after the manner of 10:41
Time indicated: 3:07
